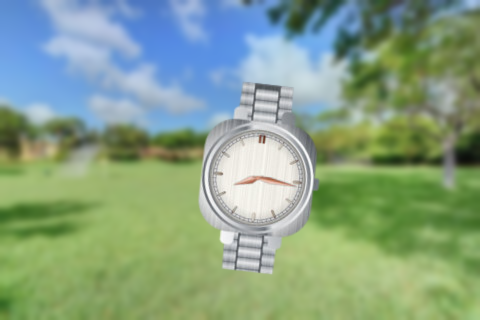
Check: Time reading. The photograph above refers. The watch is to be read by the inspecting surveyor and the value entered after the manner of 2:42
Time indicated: 8:16
